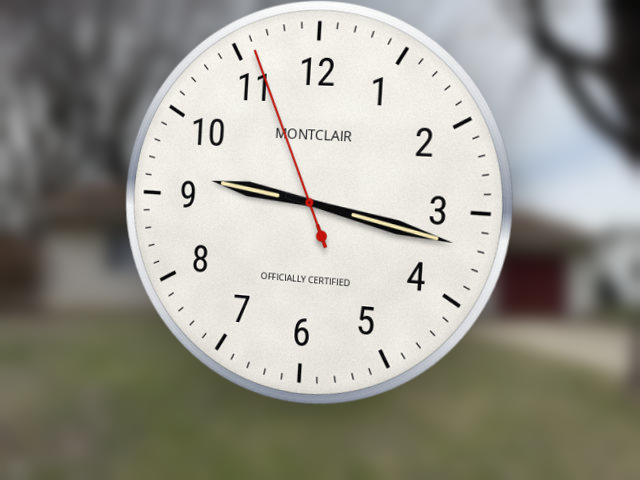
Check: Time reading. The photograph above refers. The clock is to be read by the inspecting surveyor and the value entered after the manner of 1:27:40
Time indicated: 9:16:56
